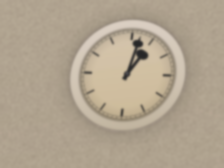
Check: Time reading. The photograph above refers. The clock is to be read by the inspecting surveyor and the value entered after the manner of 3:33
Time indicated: 1:02
